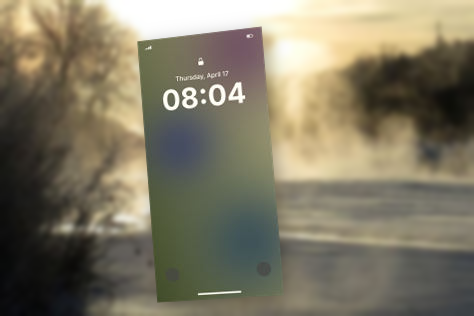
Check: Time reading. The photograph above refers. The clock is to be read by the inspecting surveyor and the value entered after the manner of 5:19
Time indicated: 8:04
